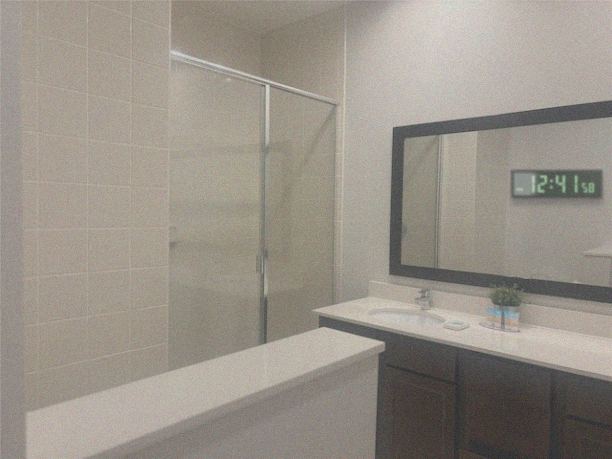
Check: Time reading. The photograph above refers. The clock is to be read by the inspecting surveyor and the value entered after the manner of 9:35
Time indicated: 12:41
